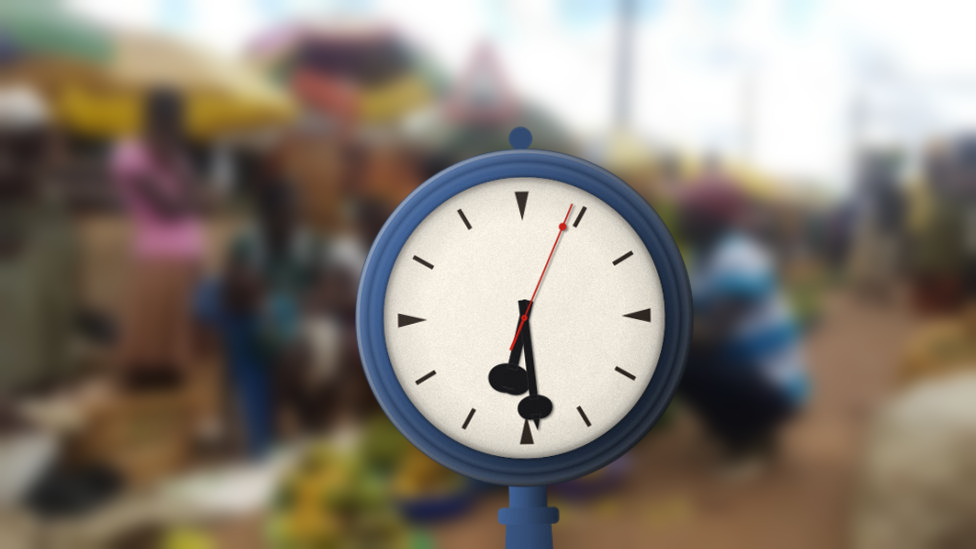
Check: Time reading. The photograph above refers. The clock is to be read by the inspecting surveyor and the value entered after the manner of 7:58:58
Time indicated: 6:29:04
